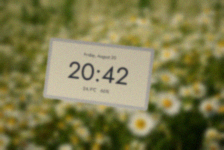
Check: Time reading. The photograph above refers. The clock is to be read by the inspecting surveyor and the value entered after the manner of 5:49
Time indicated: 20:42
